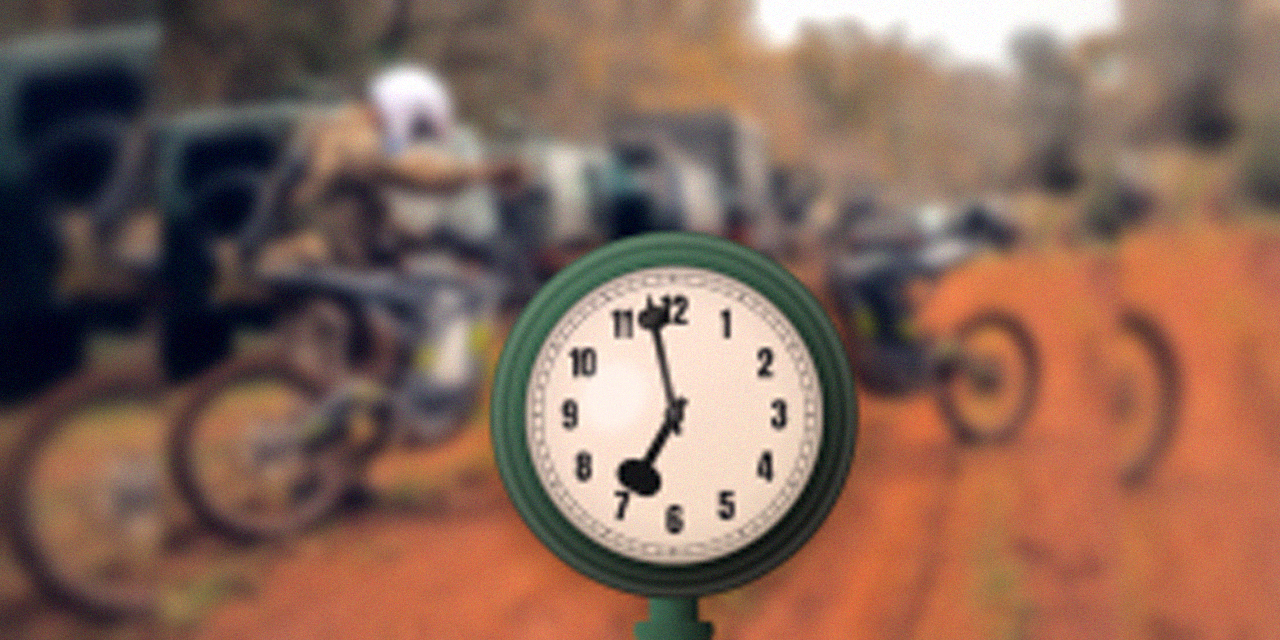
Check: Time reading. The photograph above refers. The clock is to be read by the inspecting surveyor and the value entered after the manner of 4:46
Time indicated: 6:58
